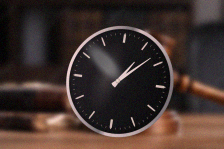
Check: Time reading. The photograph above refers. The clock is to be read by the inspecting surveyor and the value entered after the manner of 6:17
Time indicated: 1:08
